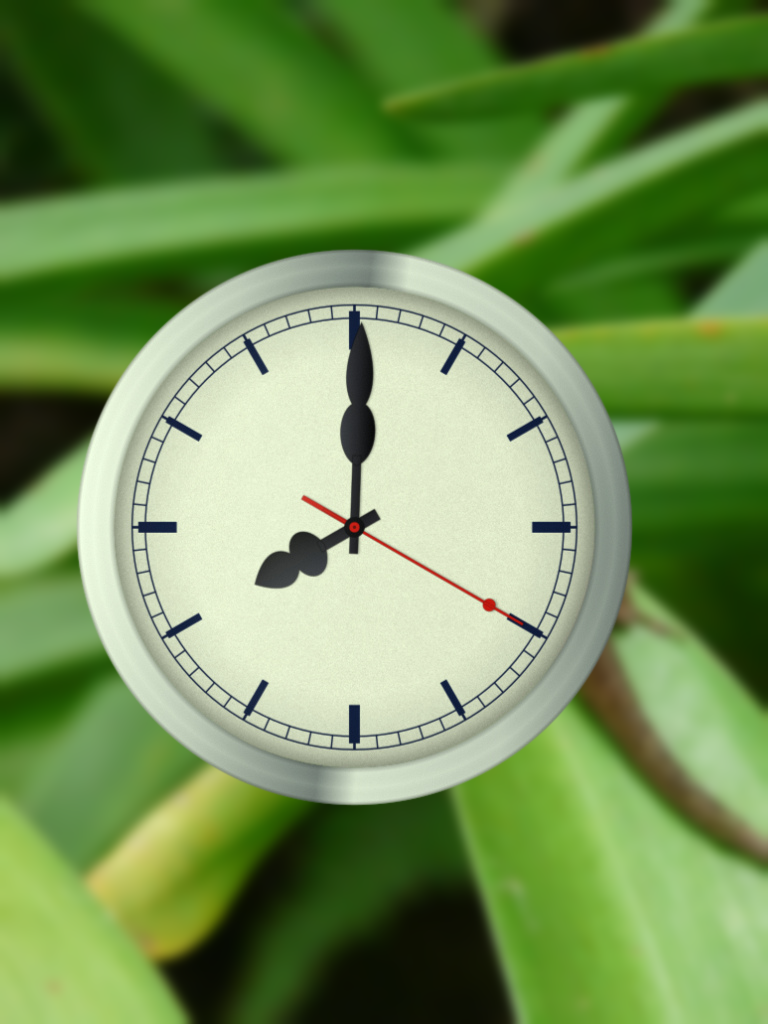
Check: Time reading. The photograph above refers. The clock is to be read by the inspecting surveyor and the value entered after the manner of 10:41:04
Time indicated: 8:00:20
